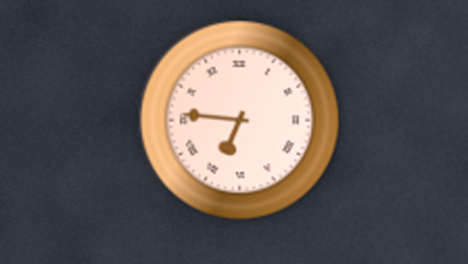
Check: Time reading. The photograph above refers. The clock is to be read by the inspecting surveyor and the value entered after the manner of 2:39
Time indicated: 6:46
